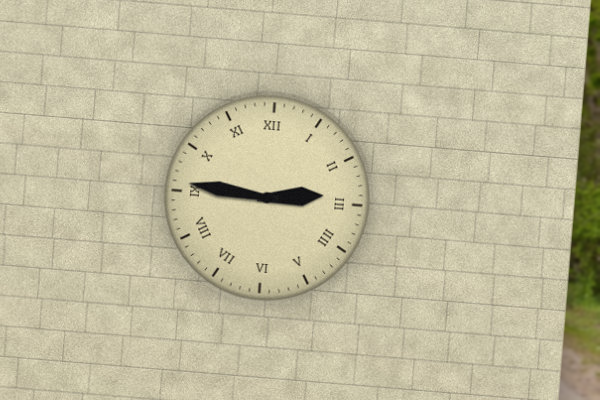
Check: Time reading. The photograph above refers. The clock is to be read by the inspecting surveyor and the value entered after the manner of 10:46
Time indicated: 2:46
